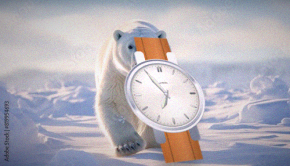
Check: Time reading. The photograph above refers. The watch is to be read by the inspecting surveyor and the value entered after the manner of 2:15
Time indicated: 6:55
